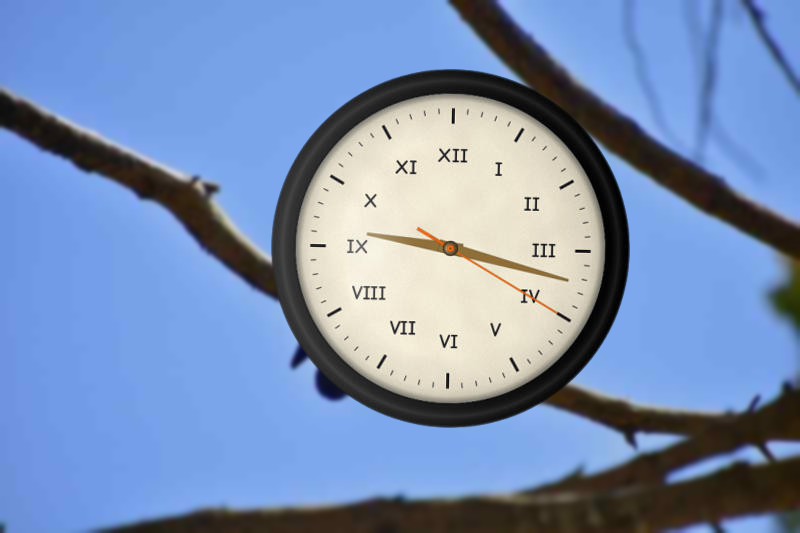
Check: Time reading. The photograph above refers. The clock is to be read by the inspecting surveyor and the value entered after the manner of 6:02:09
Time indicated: 9:17:20
